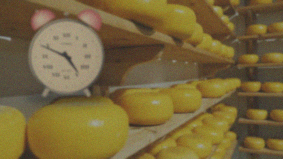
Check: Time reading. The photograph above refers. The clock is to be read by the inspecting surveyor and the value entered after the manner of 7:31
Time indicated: 4:49
